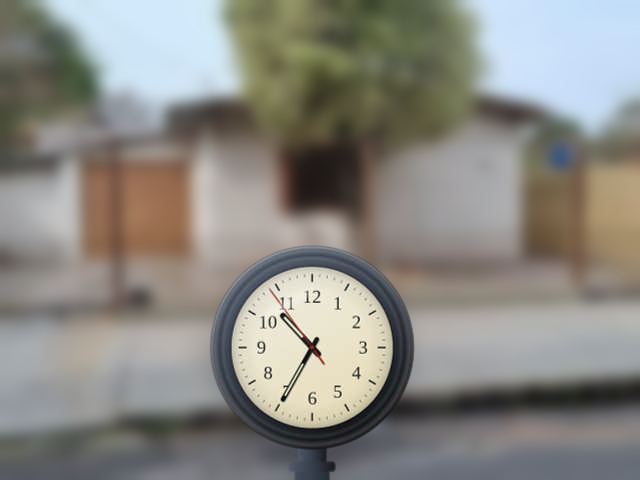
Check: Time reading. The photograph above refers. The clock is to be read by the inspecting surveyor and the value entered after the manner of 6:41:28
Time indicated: 10:34:54
